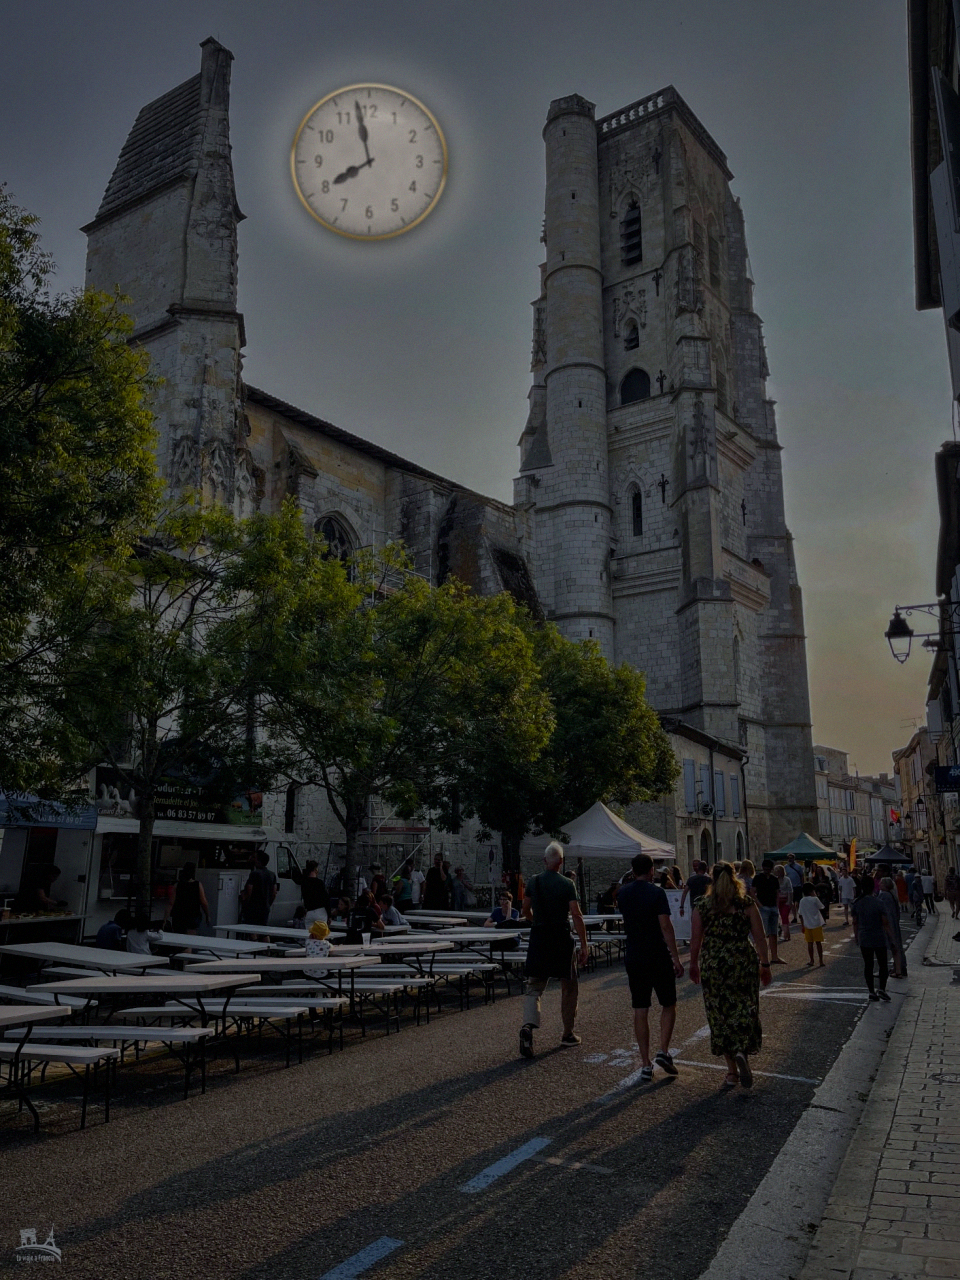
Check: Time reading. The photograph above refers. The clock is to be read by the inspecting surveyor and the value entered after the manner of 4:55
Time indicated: 7:58
